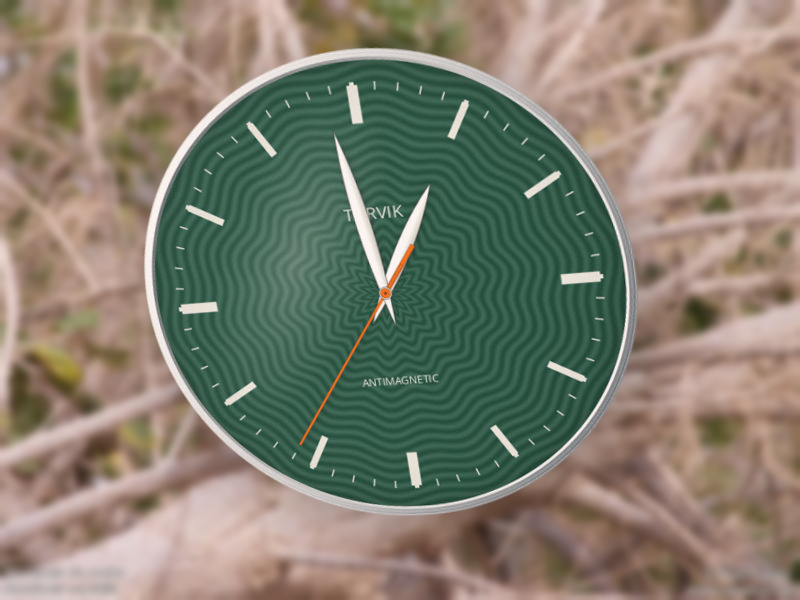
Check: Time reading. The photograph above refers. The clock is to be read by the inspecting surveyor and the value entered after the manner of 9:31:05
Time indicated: 12:58:36
